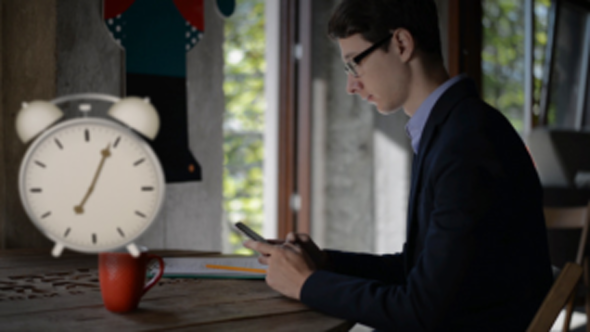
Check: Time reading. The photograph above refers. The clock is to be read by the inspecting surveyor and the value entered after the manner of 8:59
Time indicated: 7:04
